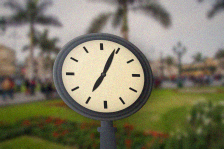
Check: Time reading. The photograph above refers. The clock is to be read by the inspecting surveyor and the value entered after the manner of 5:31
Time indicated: 7:04
